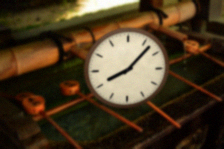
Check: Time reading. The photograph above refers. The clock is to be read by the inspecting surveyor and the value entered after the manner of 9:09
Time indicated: 8:07
